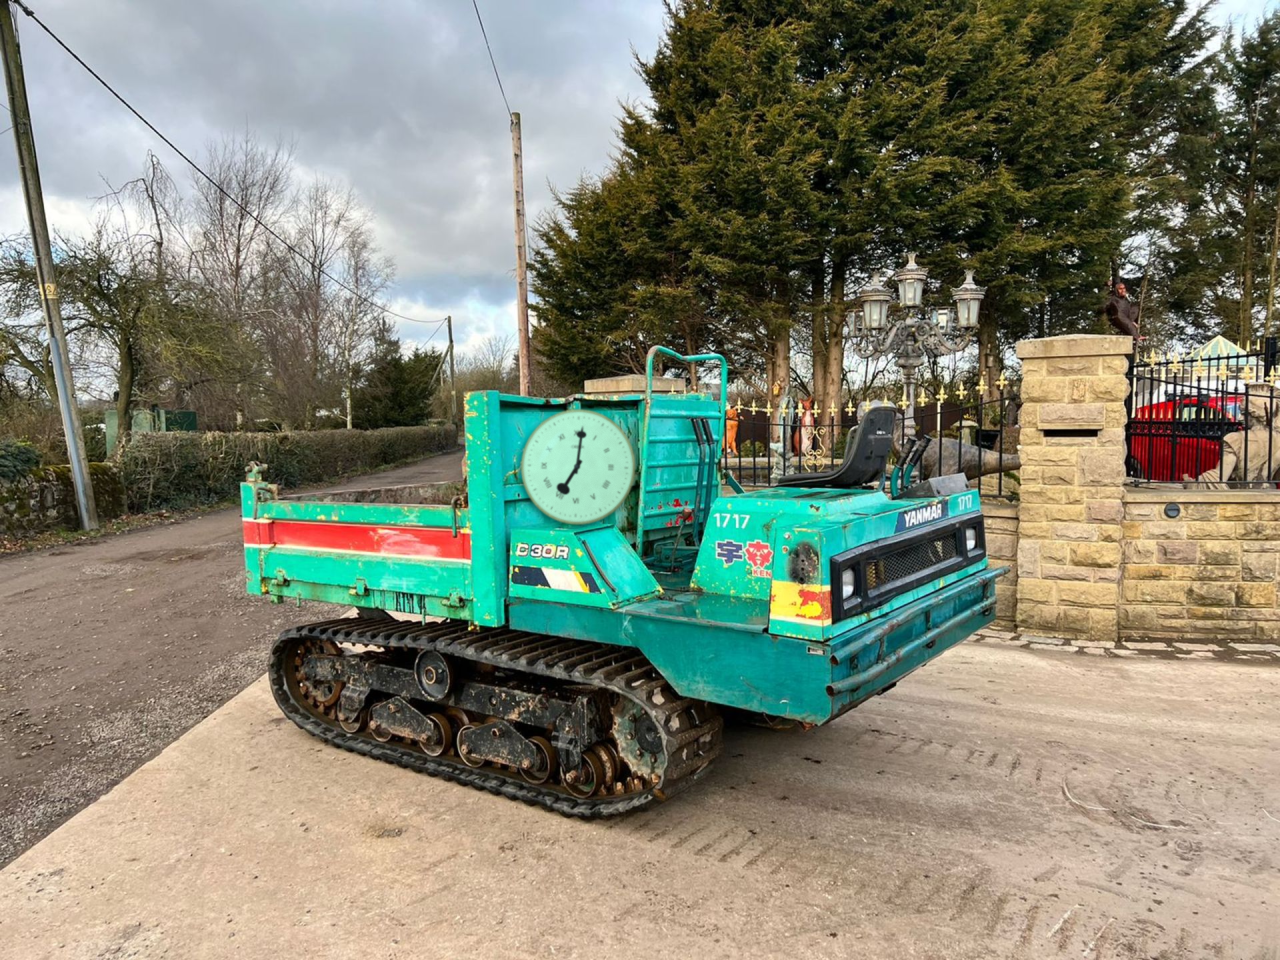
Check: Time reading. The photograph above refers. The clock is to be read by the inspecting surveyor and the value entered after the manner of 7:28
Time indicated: 7:01
